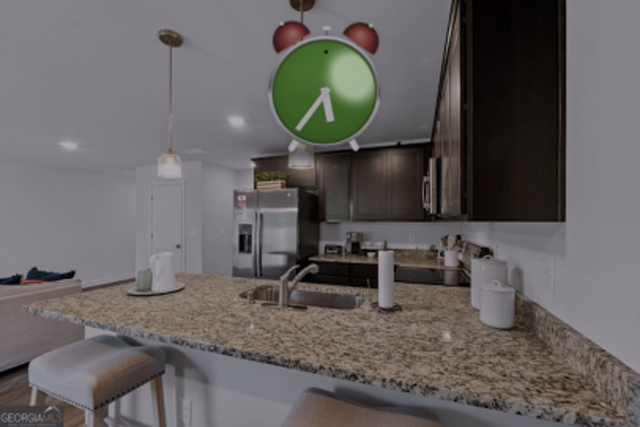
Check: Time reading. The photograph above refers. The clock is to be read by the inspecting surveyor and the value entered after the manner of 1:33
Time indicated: 5:36
